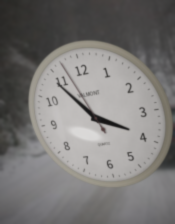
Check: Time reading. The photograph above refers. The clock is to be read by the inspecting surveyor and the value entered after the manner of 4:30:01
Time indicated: 3:53:57
